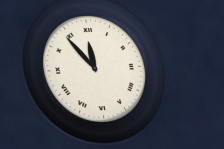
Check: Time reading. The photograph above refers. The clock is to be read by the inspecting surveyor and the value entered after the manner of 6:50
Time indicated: 11:54
